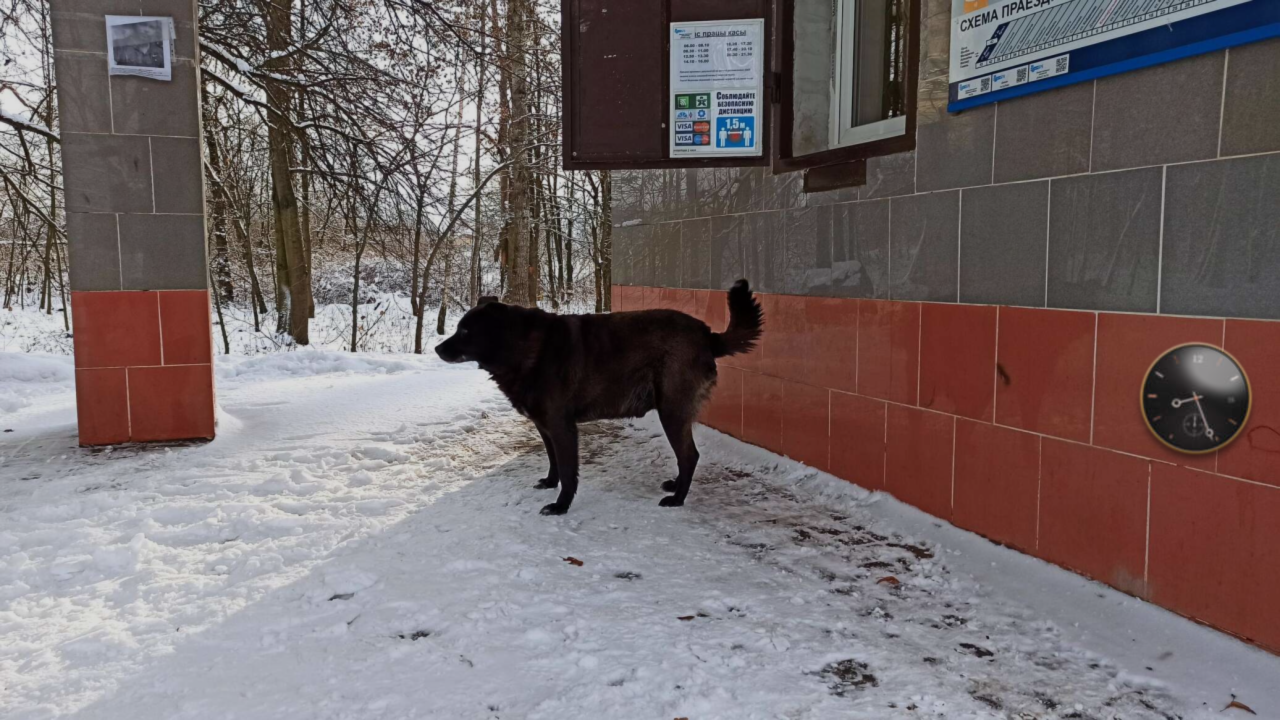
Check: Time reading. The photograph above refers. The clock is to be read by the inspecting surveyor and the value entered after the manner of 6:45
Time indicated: 8:26
